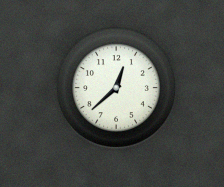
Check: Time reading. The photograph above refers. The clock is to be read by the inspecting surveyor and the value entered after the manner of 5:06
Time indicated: 12:38
